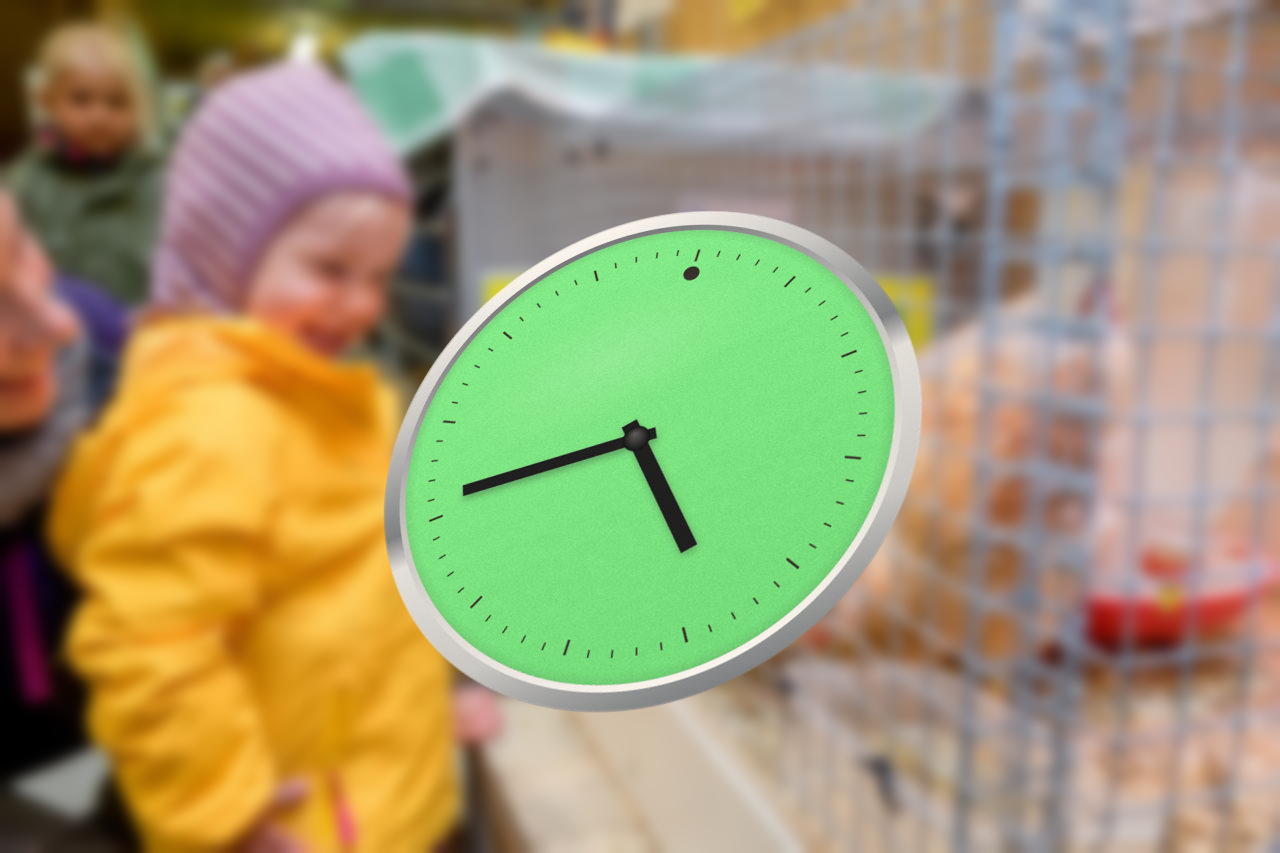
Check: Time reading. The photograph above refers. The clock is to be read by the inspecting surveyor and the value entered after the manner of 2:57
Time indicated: 4:41
